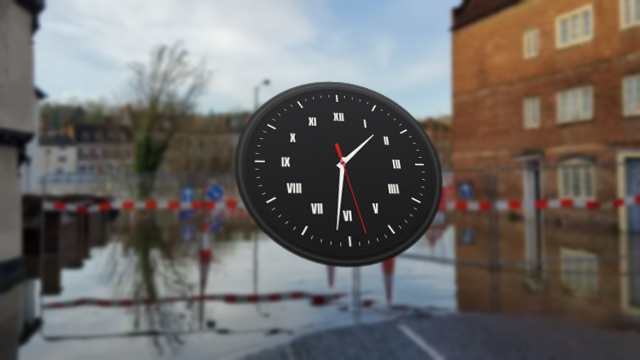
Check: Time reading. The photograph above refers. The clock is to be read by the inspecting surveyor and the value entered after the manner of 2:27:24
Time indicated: 1:31:28
